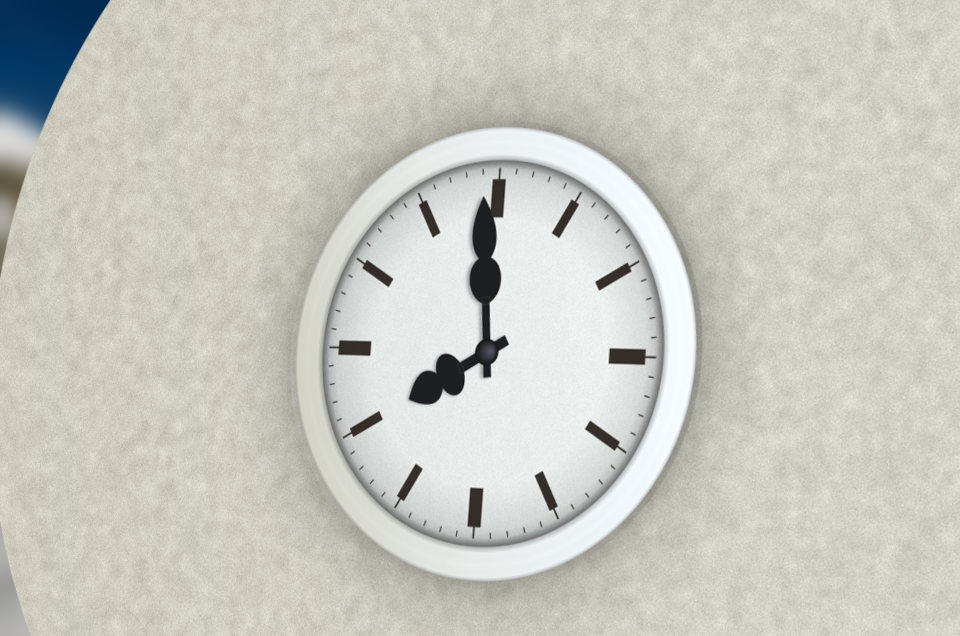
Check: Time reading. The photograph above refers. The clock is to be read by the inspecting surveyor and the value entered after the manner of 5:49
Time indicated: 7:59
